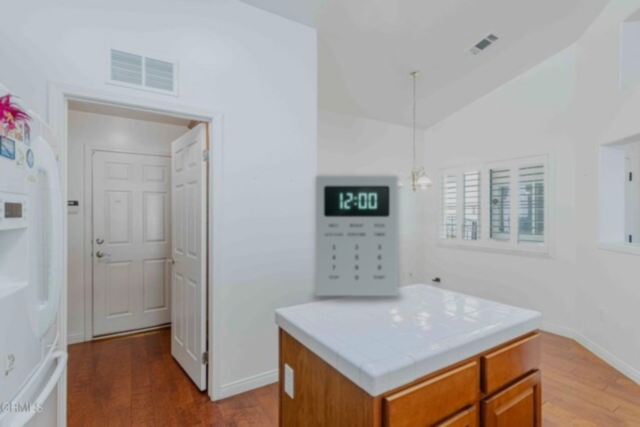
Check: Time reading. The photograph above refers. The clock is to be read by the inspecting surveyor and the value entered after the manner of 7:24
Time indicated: 12:00
